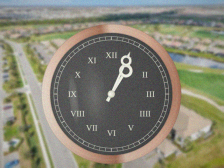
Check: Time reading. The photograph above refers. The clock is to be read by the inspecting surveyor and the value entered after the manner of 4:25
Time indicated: 1:04
